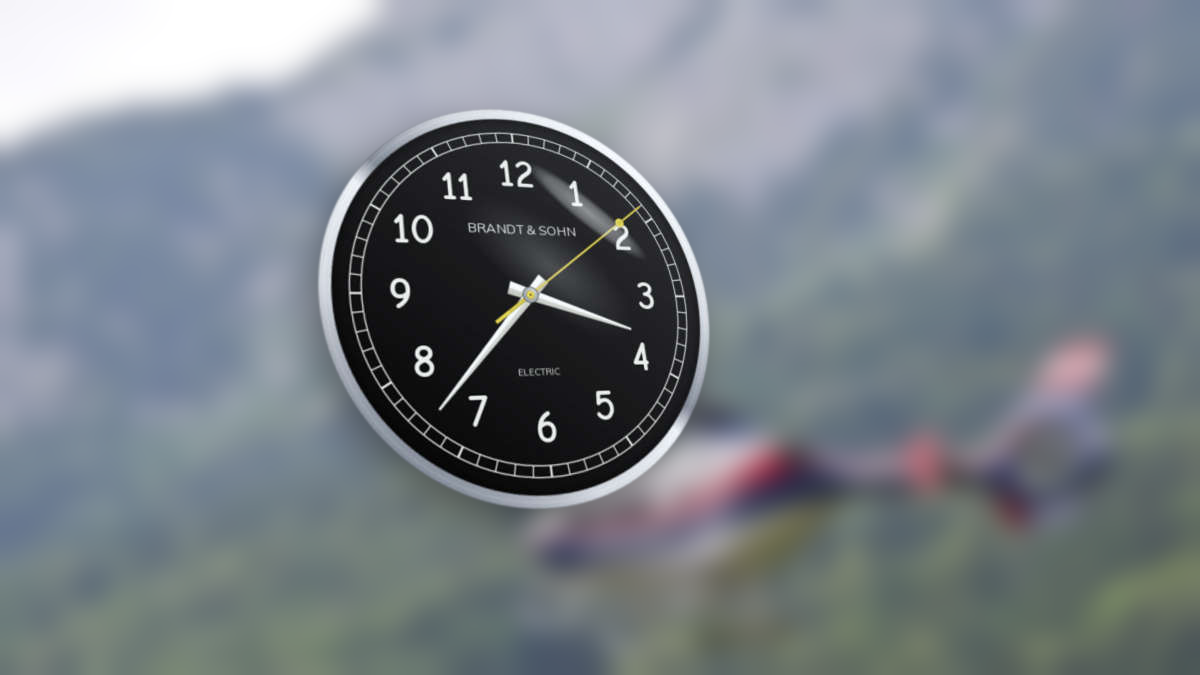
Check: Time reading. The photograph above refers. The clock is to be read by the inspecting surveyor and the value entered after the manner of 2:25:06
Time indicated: 3:37:09
